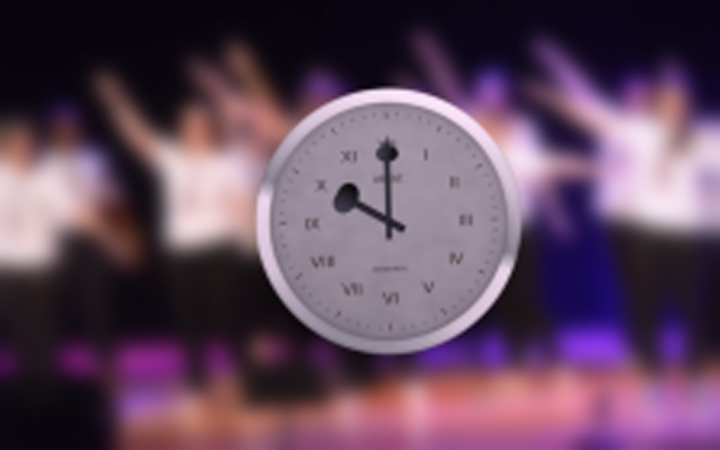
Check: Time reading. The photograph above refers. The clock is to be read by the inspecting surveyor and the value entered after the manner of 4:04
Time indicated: 10:00
